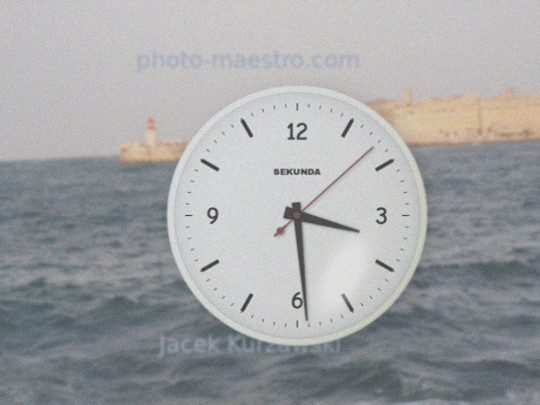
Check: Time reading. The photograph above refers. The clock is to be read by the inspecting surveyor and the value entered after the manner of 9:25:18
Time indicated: 3:29:08
